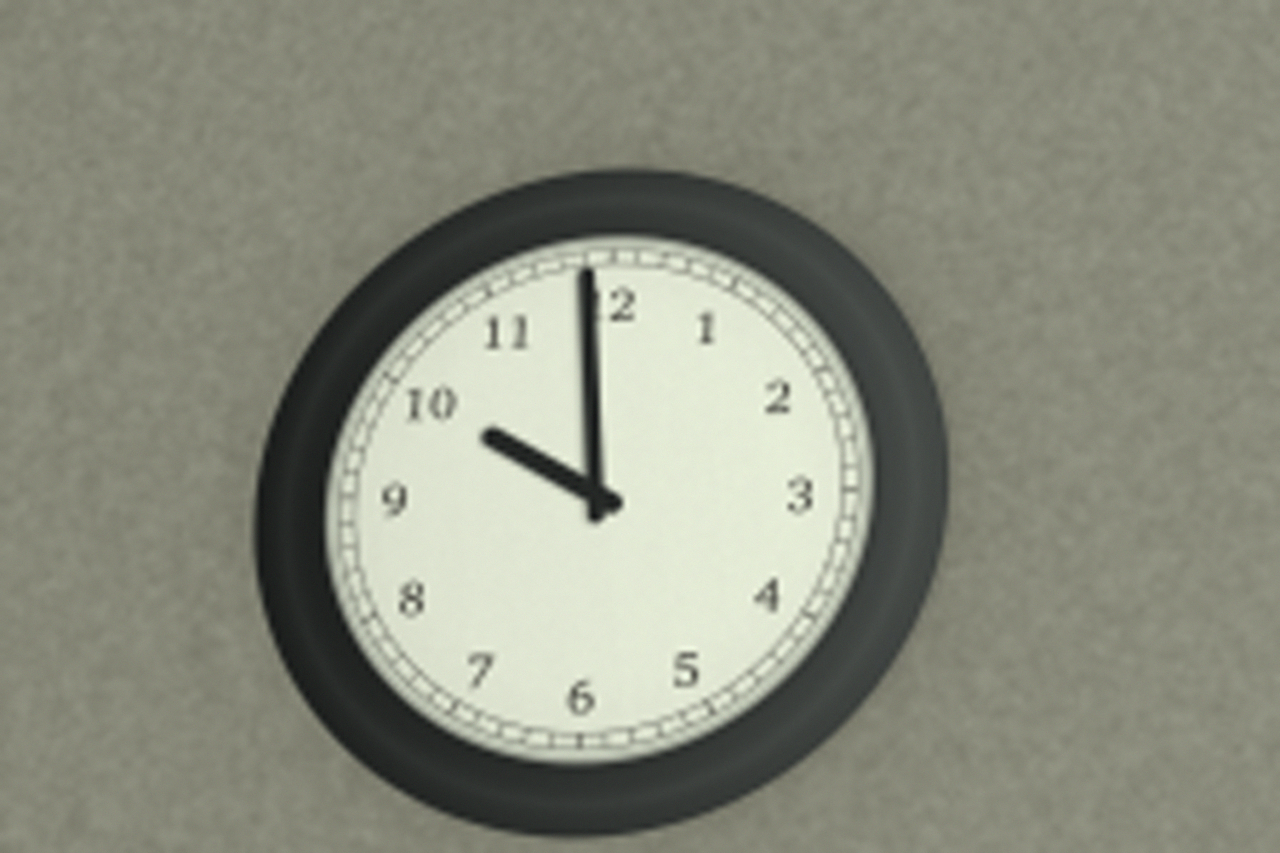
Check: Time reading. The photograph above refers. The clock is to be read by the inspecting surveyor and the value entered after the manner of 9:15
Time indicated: 9:59
